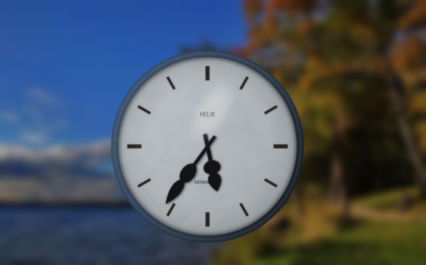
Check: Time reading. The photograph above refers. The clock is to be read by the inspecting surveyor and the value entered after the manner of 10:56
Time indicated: 5:36
